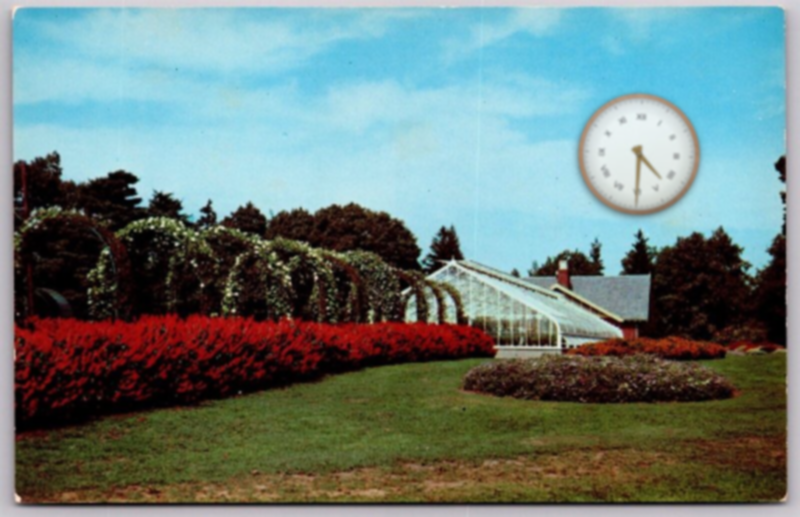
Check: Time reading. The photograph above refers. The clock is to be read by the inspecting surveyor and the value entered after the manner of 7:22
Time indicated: 4:30
